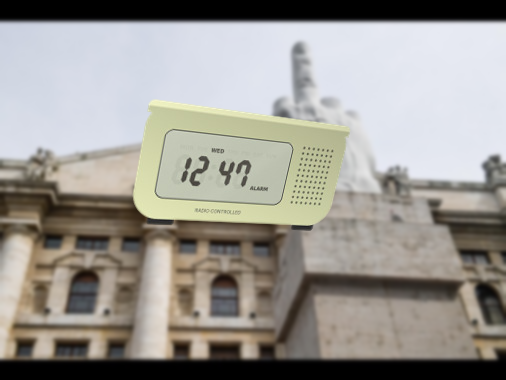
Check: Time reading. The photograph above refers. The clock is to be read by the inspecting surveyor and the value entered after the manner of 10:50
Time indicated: 12:47
